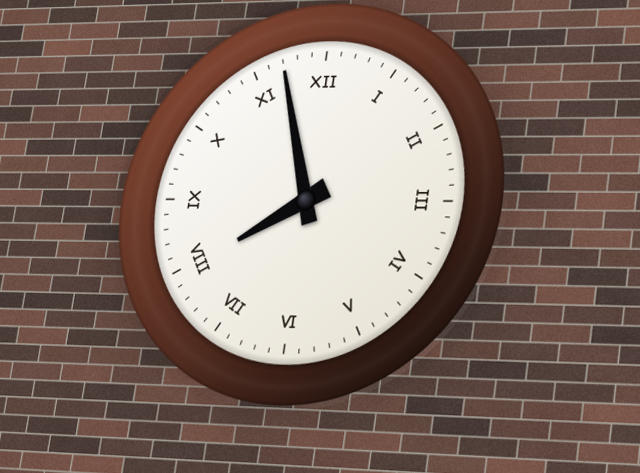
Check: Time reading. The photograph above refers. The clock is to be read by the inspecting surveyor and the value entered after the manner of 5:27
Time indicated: 7:57
